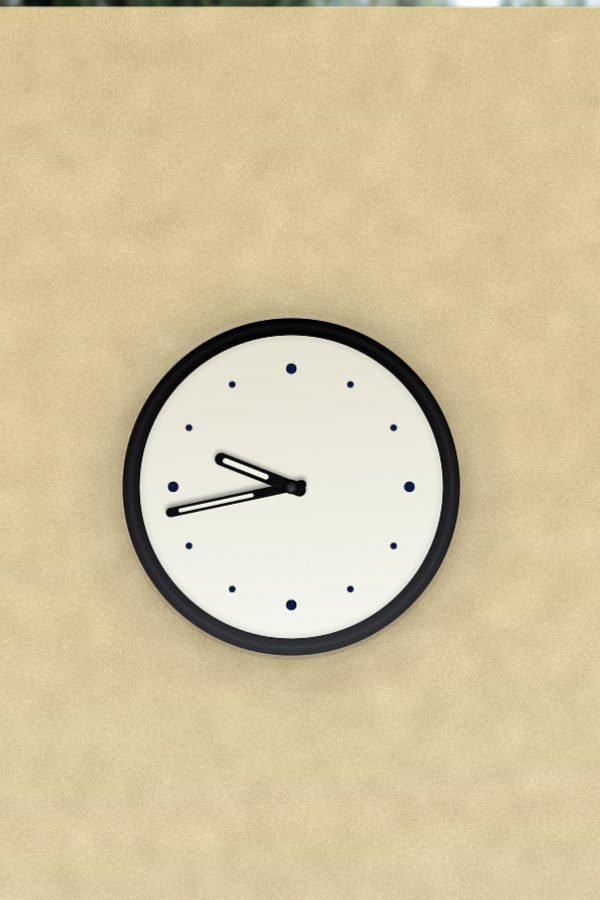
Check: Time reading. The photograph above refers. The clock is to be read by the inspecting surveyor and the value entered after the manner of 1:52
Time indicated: 9:43
